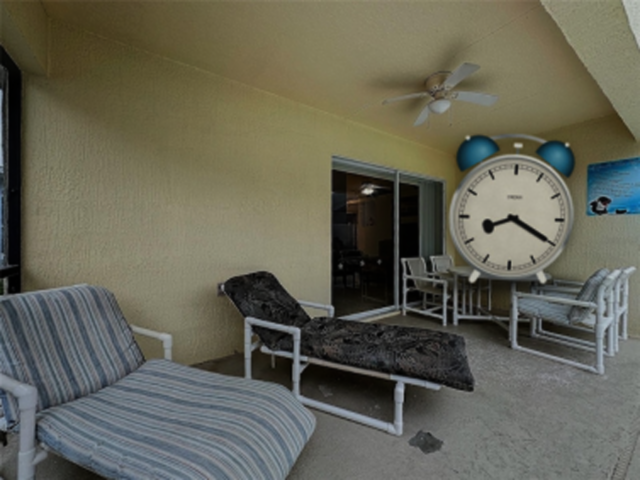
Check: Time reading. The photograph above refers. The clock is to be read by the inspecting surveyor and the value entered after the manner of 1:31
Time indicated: 8:20
